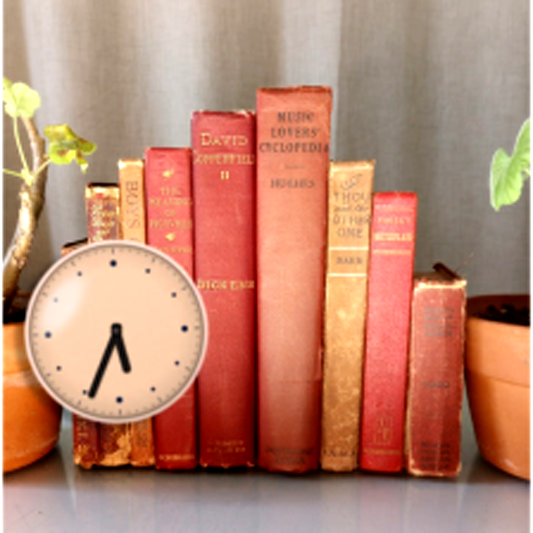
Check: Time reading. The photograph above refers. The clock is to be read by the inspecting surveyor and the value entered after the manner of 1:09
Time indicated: 5:34
